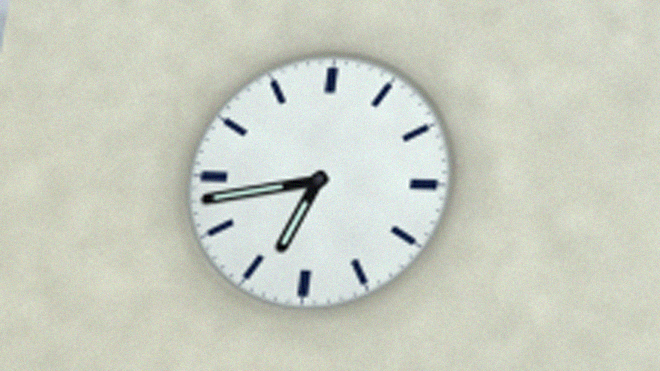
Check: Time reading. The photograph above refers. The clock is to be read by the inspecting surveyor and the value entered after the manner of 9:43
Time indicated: 6:43
